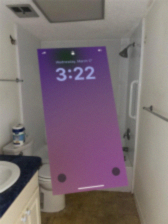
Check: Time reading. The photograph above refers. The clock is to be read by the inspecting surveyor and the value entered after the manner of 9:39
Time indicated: 3:22
